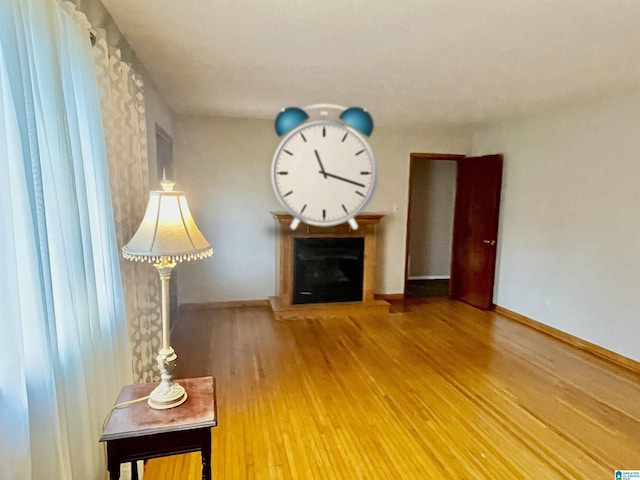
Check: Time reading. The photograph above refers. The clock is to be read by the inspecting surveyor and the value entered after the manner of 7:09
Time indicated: 11:18
